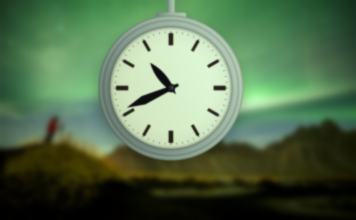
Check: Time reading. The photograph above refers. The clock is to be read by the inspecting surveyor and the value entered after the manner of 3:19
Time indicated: 10:41
